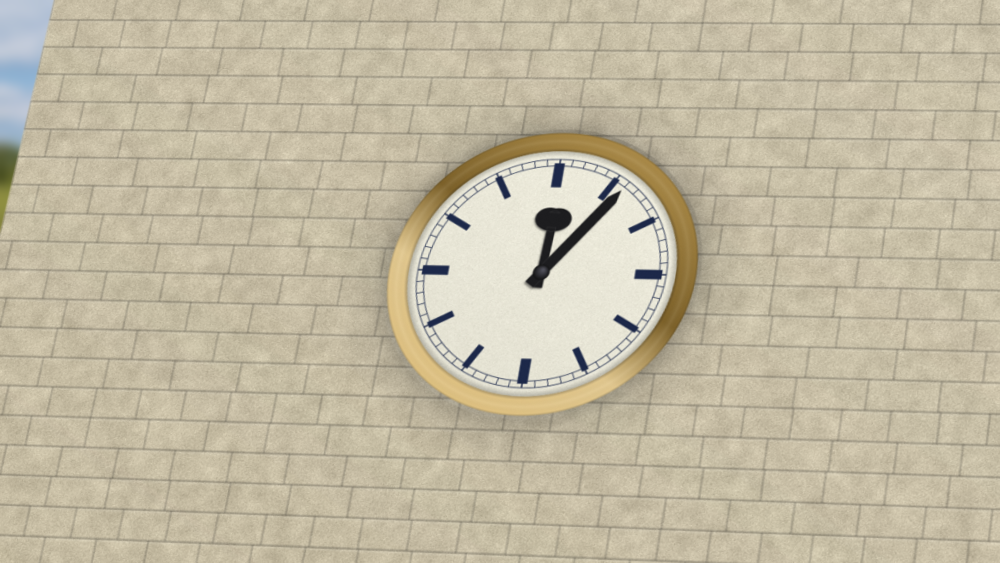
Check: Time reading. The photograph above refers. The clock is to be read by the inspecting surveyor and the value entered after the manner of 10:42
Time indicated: 12:06
